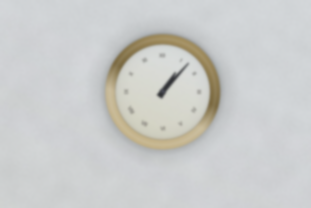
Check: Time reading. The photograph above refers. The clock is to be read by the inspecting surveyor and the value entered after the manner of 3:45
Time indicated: 1:07
